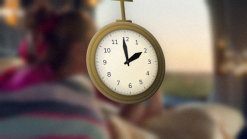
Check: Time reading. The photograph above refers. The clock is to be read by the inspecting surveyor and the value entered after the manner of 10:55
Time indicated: 1:59
